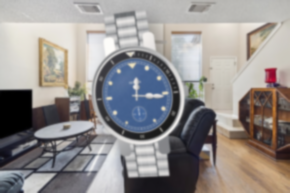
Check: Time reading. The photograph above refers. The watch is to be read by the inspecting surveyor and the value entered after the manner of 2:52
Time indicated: 12:16
